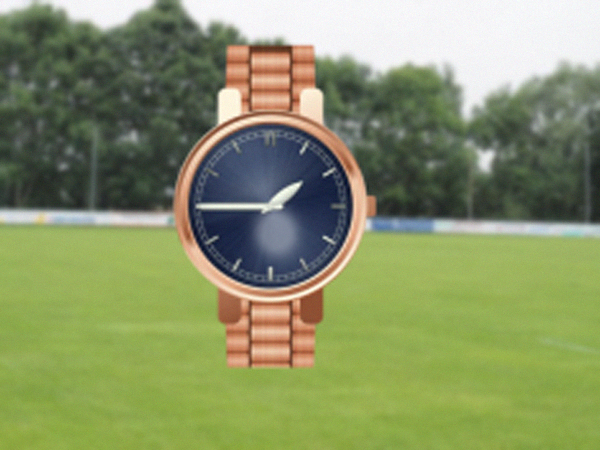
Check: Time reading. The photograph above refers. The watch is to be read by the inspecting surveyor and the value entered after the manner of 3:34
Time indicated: 1:45
